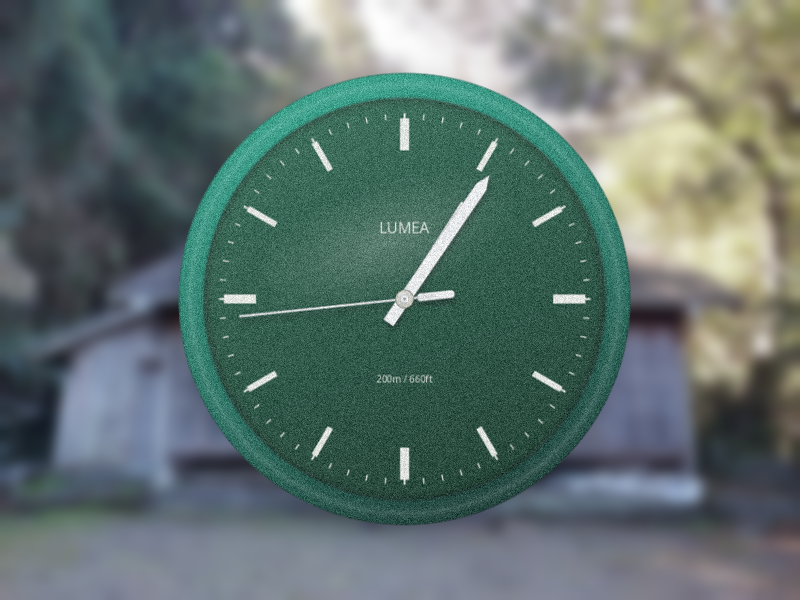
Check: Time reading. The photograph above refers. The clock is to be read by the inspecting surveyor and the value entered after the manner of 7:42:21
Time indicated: 1:05:44
